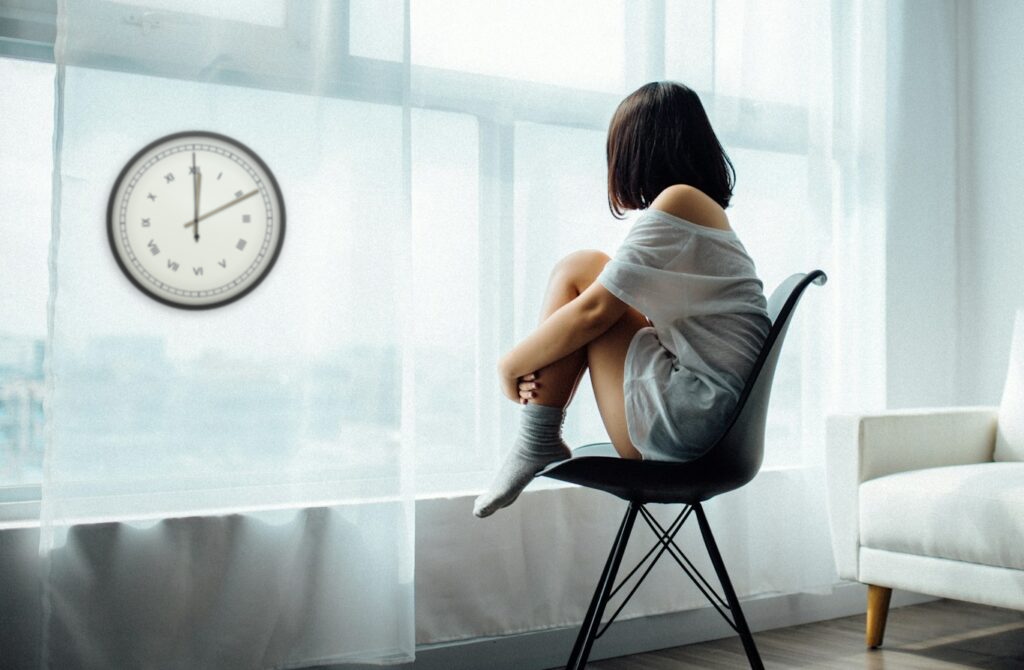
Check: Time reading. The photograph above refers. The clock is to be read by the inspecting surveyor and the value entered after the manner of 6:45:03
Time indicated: 12:11:00
